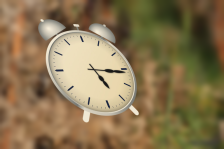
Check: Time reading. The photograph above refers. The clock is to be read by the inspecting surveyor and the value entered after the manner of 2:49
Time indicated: 5:16
